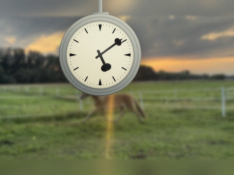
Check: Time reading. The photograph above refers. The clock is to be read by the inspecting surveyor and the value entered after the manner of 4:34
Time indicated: 5:09
